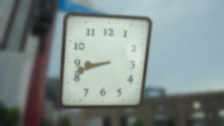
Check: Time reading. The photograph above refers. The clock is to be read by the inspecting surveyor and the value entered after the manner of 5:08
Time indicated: 8:42
